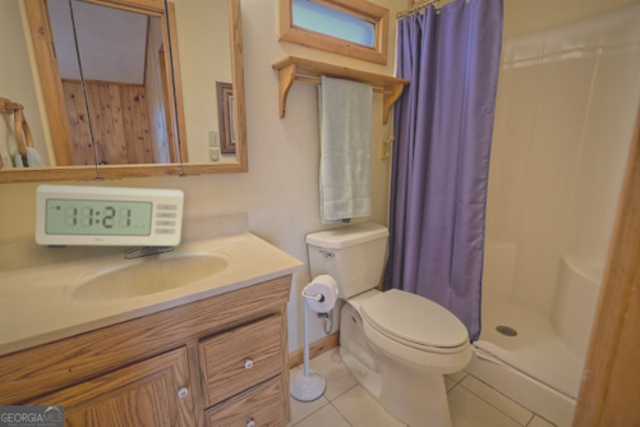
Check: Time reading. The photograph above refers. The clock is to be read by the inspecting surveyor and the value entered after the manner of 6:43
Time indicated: 11:21
